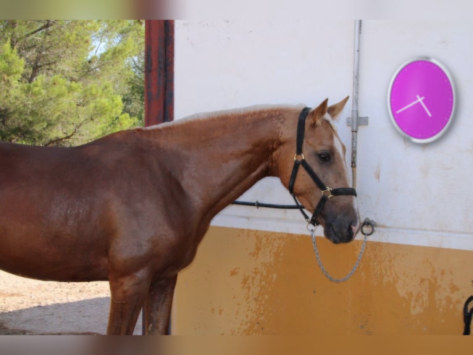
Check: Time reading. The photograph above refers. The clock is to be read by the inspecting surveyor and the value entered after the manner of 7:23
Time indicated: 4:41
